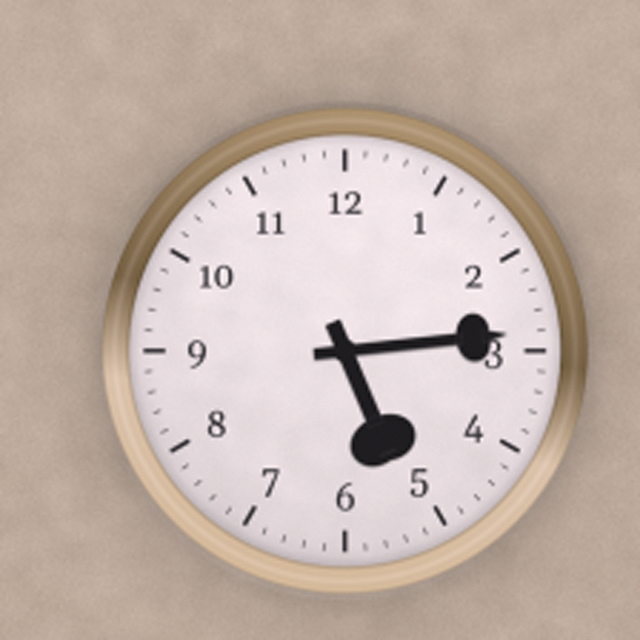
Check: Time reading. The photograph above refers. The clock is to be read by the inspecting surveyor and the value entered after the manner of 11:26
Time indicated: 5:14
